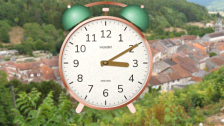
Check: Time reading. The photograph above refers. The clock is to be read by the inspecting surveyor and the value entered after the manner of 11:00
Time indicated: 3:10
